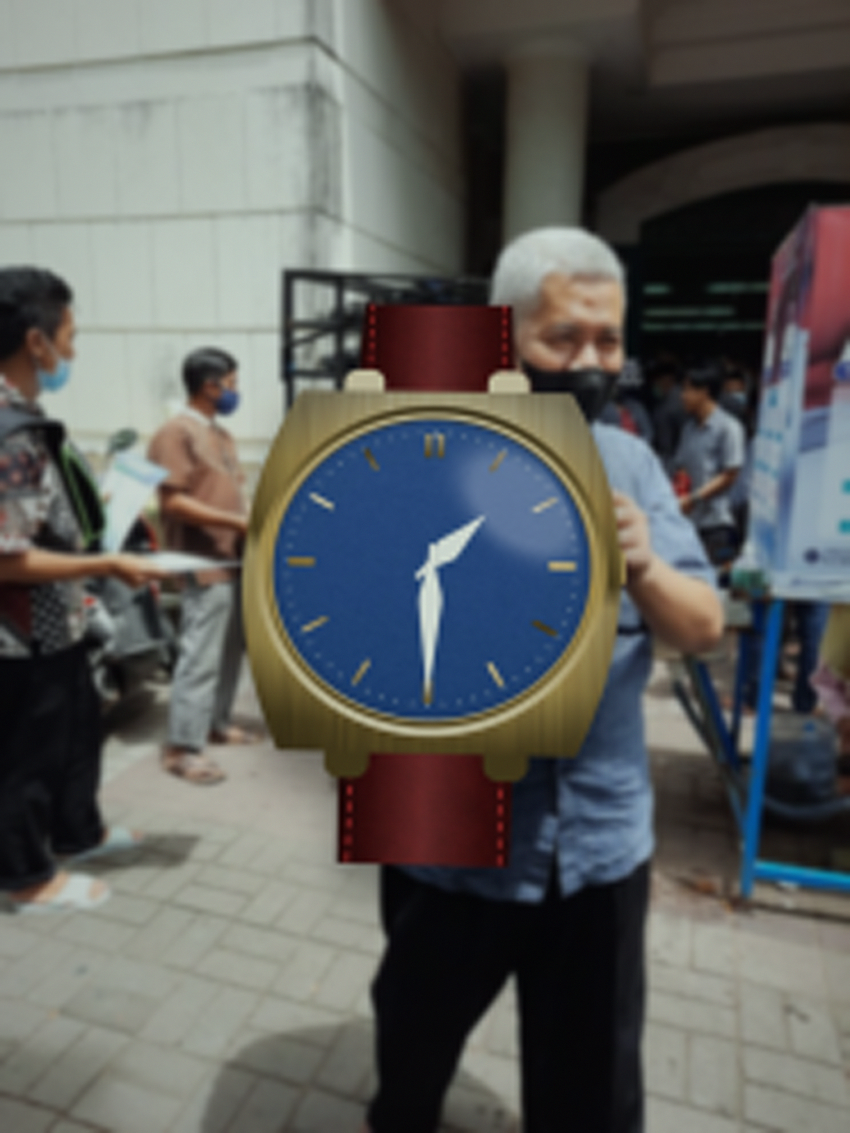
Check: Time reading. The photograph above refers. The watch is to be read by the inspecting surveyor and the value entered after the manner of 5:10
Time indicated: 1:30
